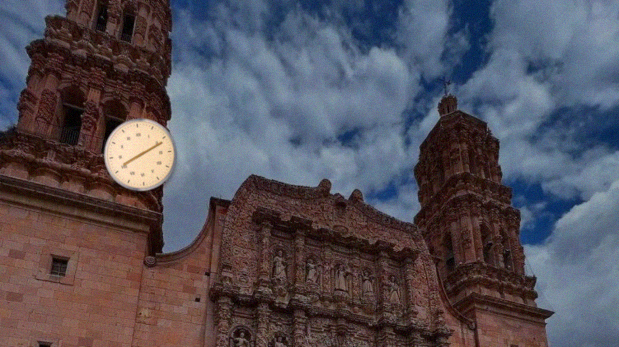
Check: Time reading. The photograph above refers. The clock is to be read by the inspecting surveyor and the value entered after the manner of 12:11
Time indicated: 8:11
